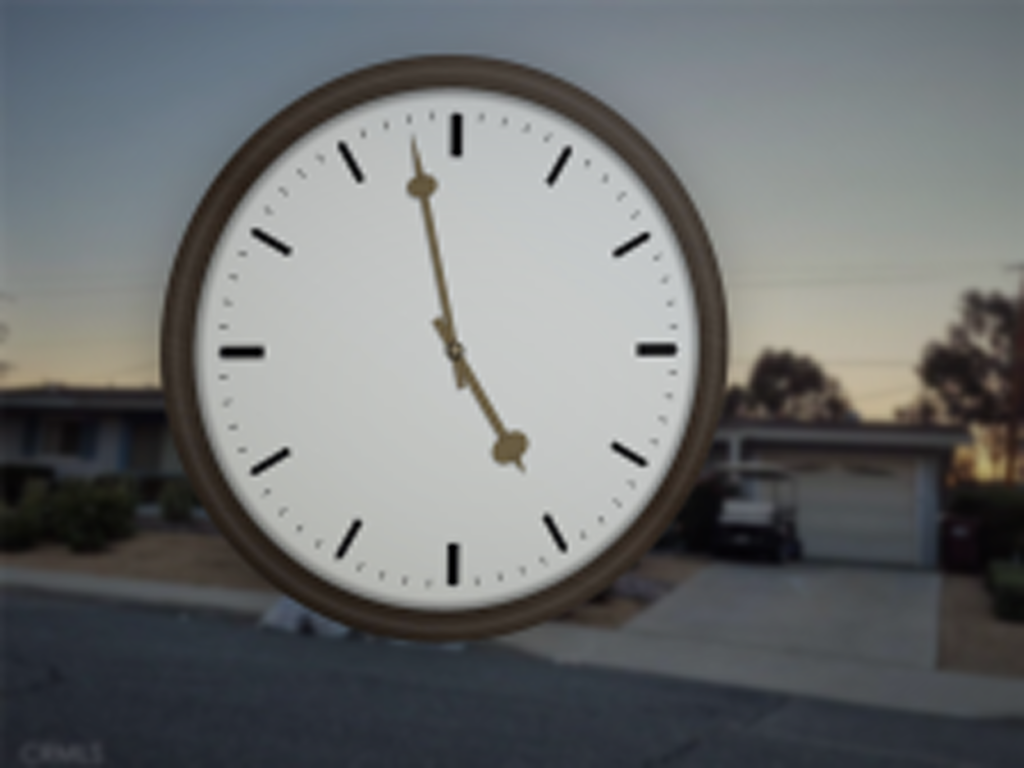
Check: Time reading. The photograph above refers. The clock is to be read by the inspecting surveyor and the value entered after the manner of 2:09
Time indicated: 4:58
